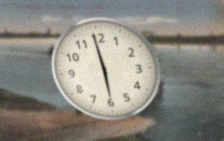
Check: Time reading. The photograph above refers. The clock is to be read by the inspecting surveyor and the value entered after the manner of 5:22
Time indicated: 5:59
